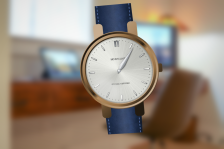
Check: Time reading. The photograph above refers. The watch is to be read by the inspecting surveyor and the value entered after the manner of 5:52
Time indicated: 1:06
